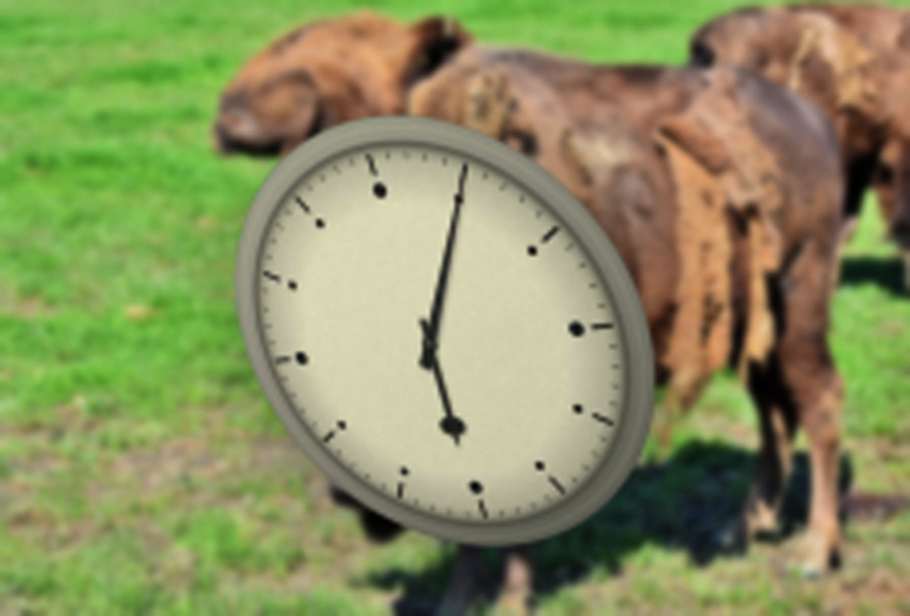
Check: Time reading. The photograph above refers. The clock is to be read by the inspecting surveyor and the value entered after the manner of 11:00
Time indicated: 6:05
